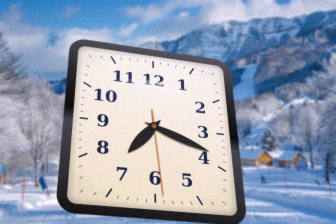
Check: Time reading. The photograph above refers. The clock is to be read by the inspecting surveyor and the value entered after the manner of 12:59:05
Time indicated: 7:18:29
